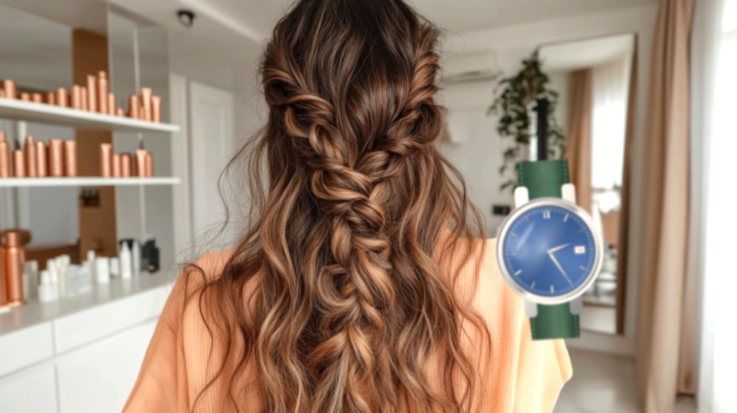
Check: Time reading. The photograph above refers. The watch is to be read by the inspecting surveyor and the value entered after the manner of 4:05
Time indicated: 2:25
